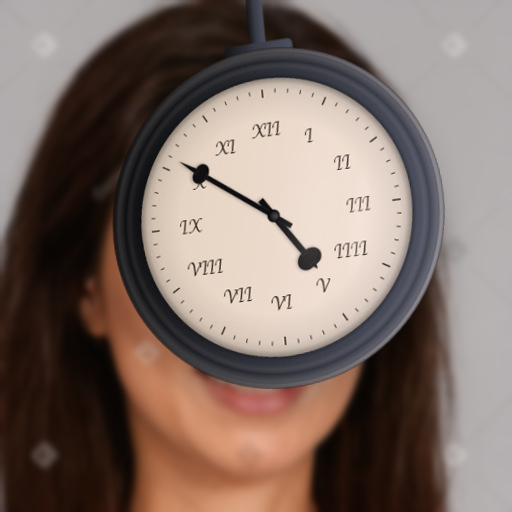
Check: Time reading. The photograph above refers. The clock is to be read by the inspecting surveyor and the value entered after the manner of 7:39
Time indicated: 4:51
